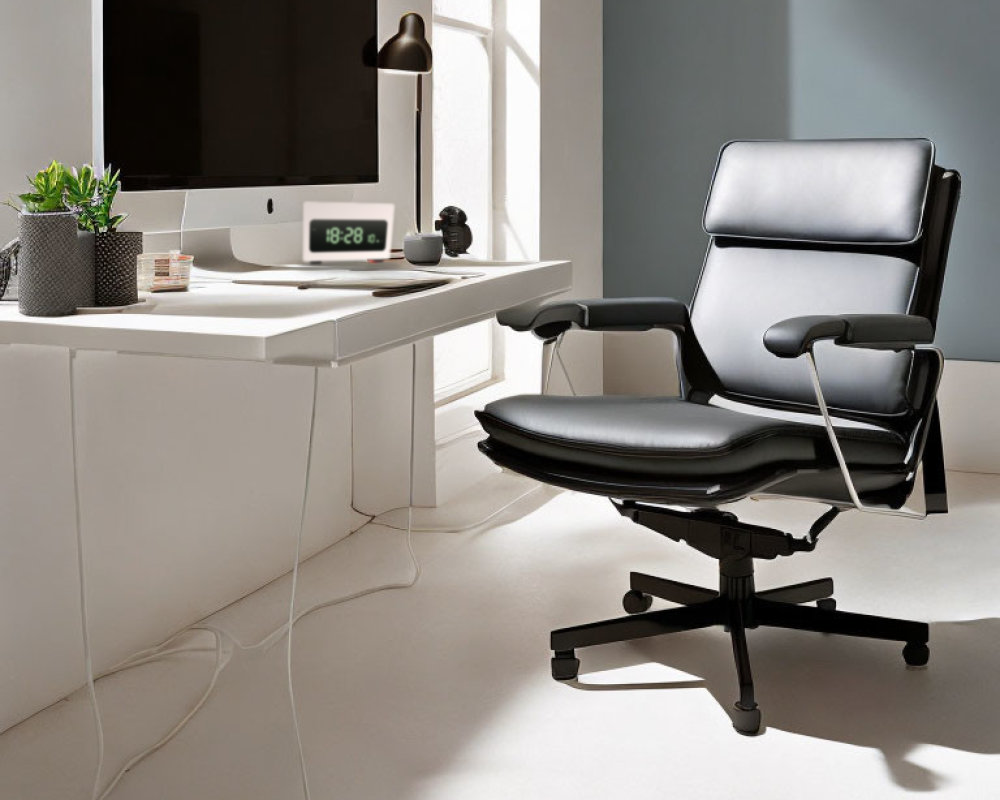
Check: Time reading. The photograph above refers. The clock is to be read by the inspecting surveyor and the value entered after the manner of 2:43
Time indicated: 18:28
